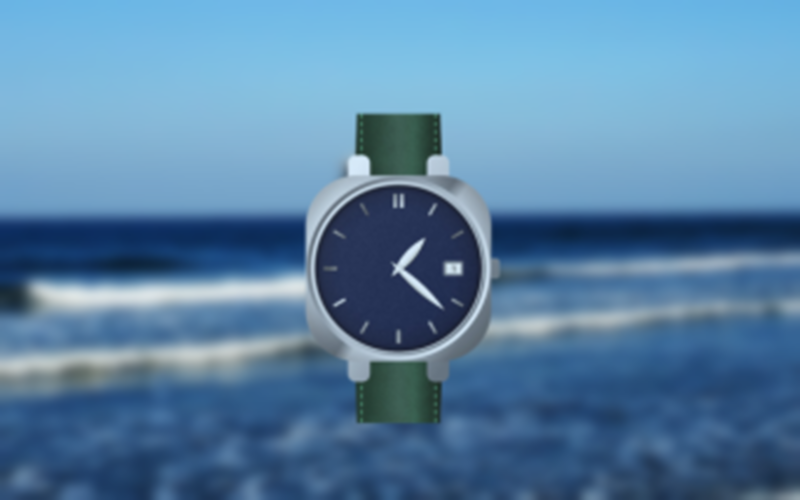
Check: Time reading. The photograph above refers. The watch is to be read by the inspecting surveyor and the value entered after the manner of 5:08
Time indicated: 1:22
